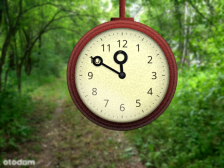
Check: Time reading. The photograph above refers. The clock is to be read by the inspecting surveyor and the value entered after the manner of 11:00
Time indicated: 11:50
